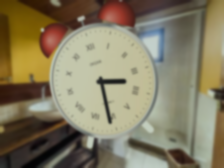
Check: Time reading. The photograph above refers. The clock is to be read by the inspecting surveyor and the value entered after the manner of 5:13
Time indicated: 3:31
